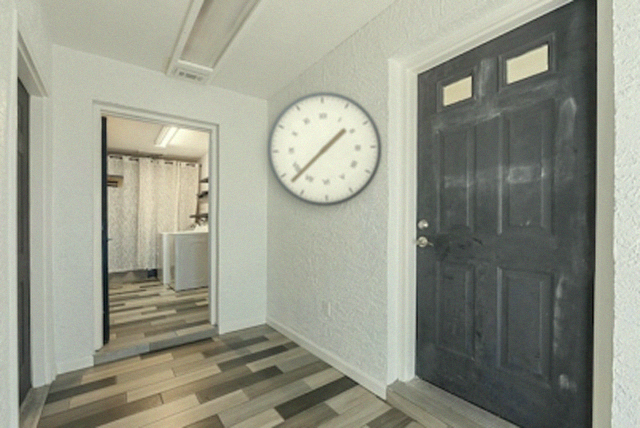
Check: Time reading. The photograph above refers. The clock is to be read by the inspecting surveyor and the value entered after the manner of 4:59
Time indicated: 1:38
